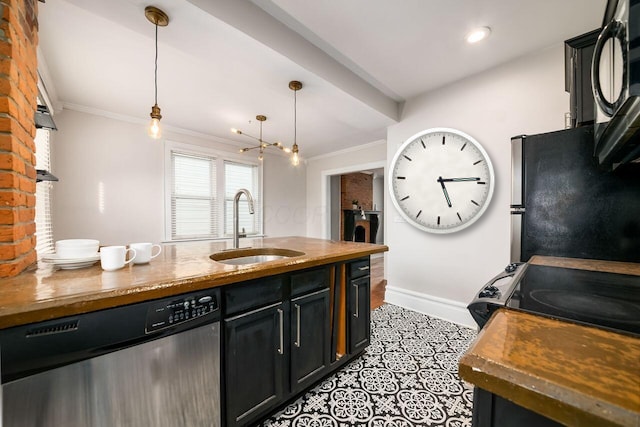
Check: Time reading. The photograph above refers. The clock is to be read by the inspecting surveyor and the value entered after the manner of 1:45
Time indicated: 5:14
